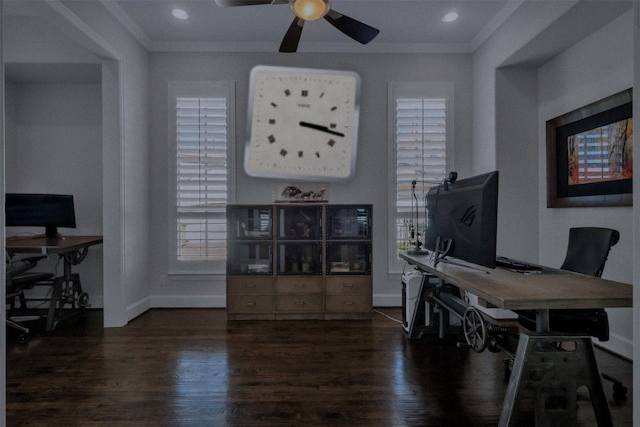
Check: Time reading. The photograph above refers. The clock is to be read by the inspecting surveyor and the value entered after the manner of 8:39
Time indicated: 3:17
